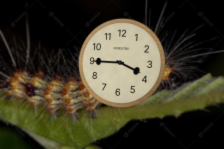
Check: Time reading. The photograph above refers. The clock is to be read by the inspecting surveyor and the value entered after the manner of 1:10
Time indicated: 3:45
